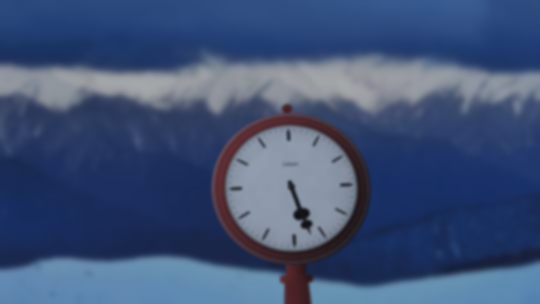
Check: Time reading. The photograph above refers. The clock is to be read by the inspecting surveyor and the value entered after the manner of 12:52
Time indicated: 5:27
